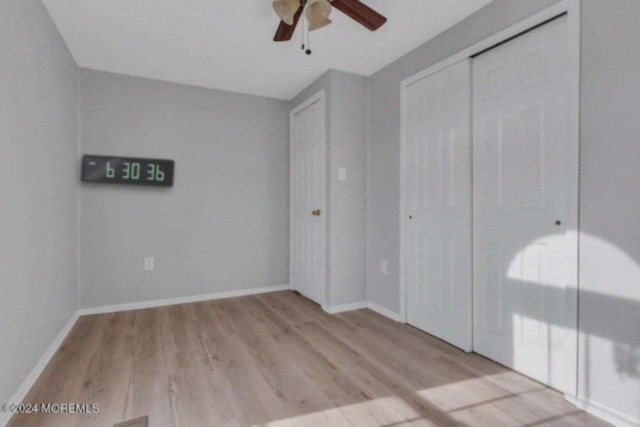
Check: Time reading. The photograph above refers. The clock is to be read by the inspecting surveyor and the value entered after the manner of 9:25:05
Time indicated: 6:30:36
